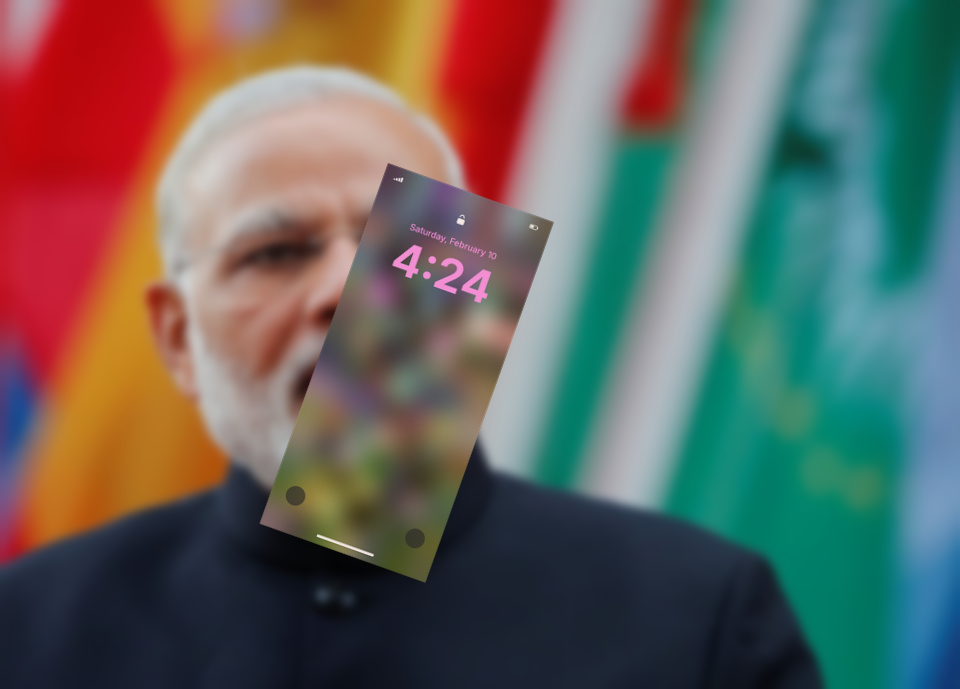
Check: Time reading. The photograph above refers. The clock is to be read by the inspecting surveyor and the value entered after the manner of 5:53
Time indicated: 4:24
